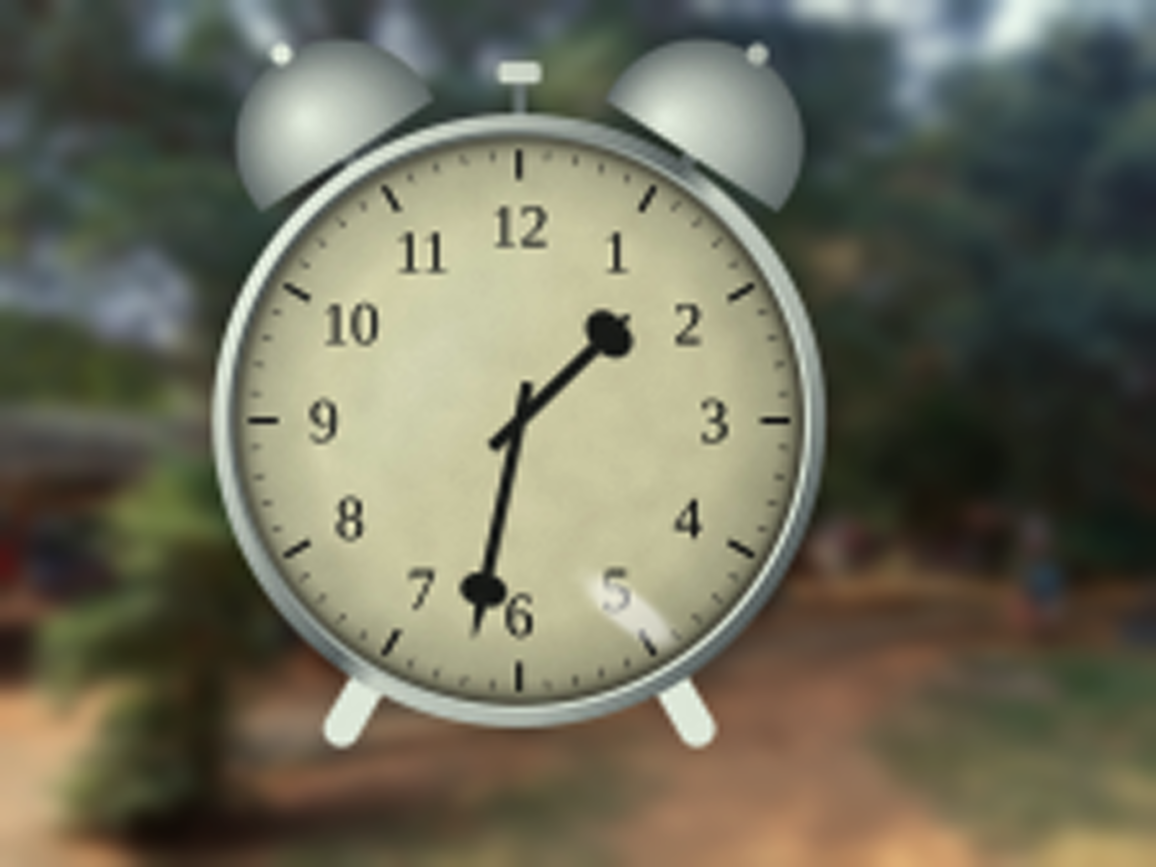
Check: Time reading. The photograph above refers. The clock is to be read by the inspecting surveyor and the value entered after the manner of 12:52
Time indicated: 1:32
